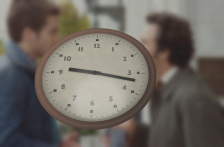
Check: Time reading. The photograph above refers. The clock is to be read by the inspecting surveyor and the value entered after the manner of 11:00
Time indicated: 9:17
